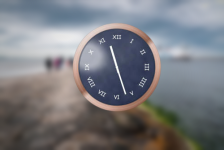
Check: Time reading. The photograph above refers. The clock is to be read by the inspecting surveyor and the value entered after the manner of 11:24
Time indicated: 11:27
